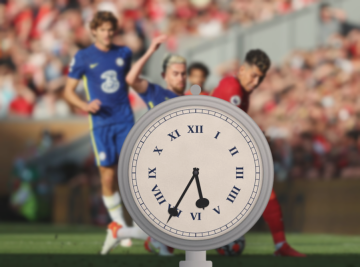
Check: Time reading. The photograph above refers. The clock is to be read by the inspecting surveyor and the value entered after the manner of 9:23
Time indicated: 5:35
